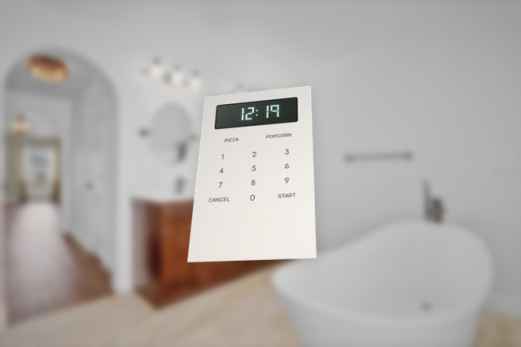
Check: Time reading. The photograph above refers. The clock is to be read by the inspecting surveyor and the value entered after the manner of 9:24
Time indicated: 12:19
